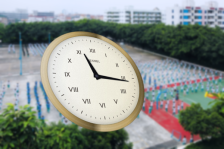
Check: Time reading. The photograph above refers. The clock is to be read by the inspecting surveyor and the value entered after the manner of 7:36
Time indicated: 11:16
